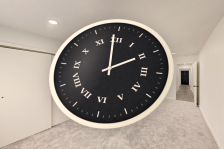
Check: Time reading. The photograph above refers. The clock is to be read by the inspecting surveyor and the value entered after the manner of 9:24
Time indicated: 1:59
